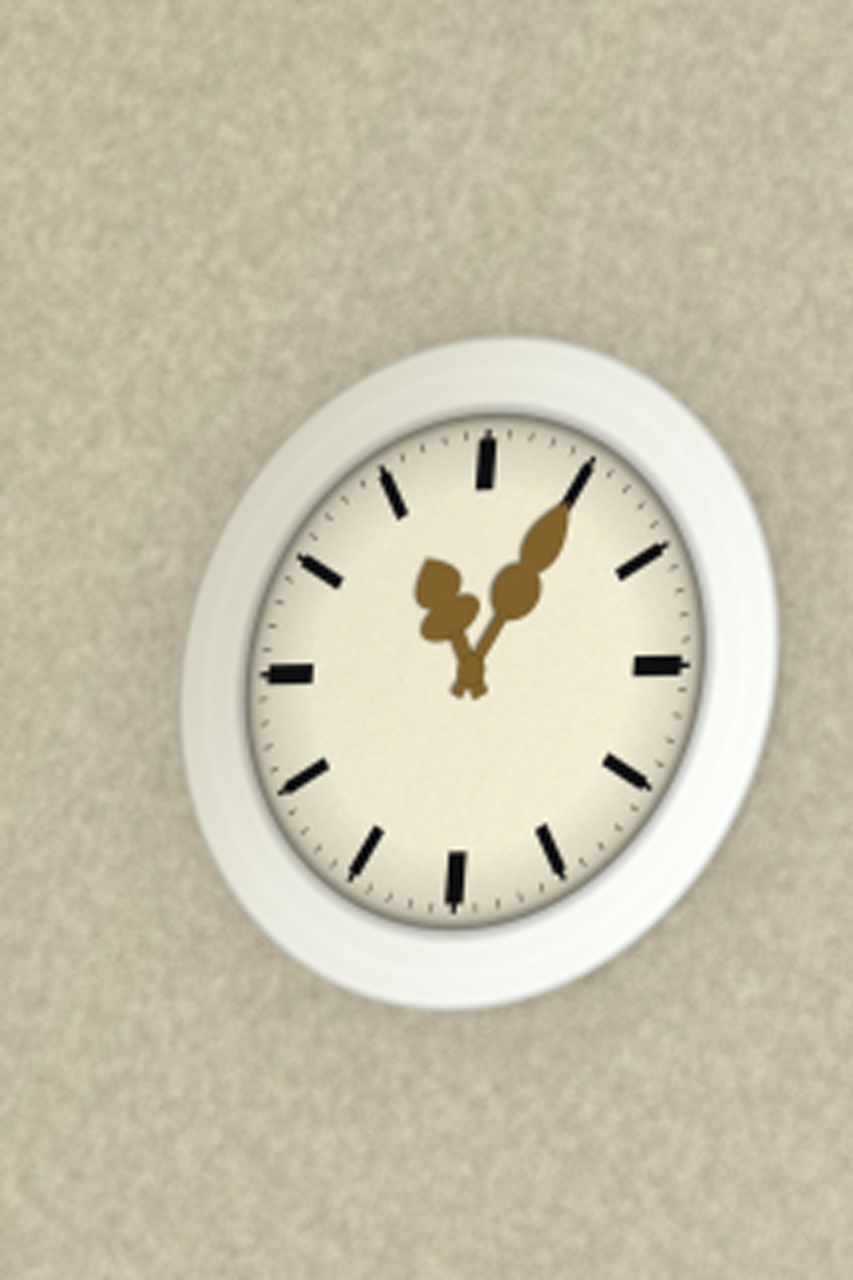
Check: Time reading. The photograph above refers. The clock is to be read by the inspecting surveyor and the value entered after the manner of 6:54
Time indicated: 11:05
